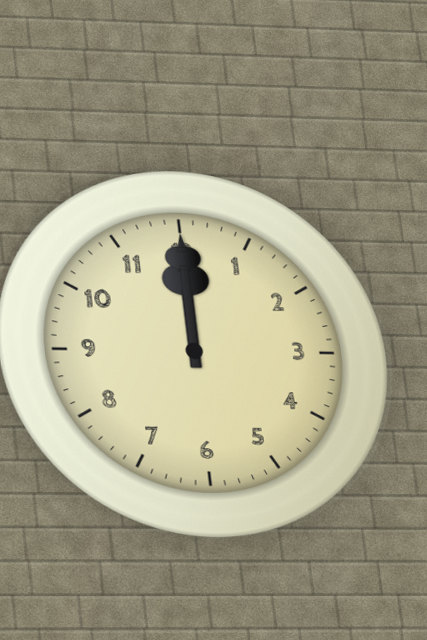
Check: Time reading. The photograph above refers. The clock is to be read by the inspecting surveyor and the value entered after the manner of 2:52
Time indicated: 12:00
